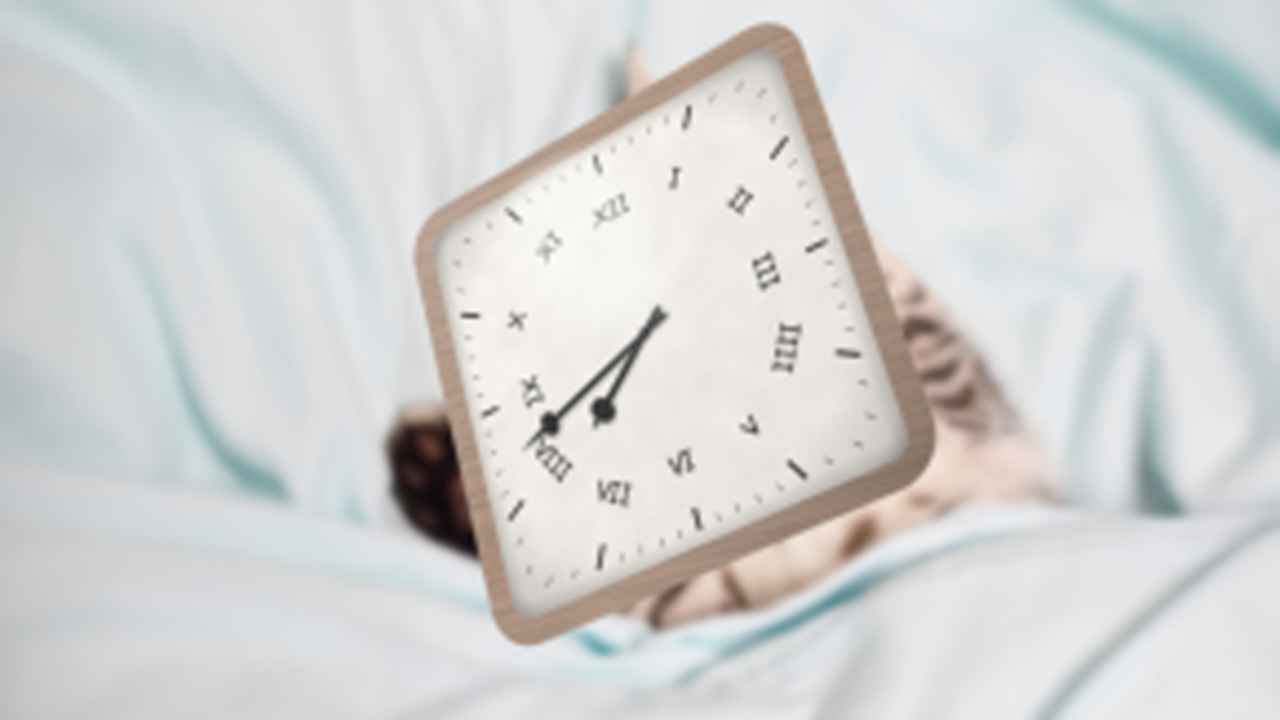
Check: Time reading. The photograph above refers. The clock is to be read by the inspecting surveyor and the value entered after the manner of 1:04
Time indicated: 7:42
